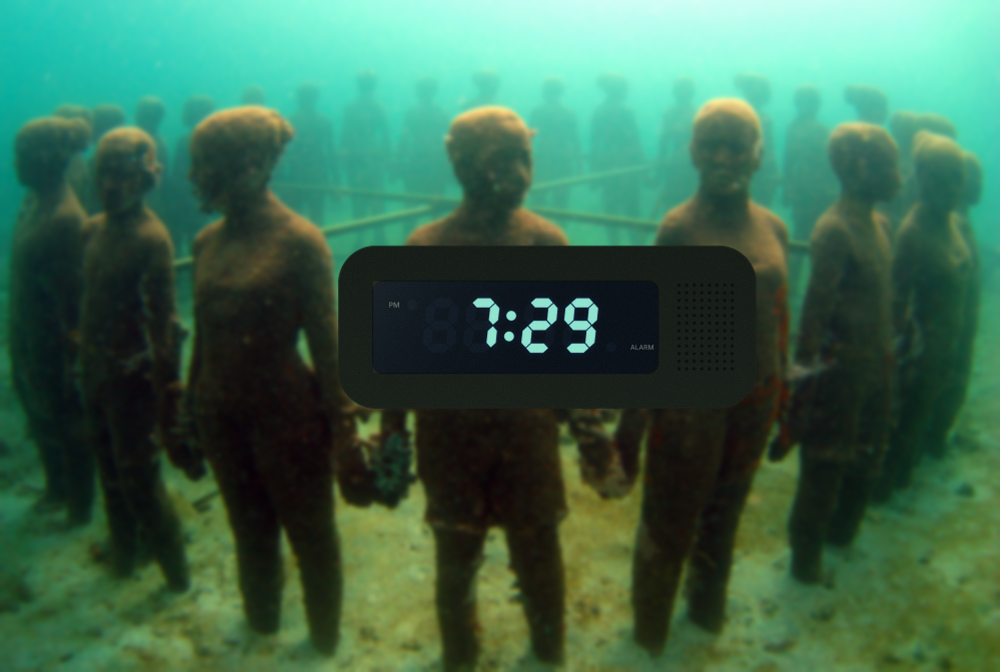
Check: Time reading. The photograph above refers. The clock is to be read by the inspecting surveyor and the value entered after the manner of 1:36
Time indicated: 7:29
